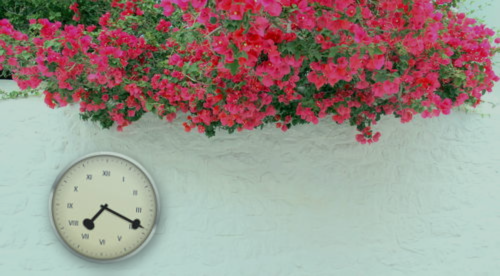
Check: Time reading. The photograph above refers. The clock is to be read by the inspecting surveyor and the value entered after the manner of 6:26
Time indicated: 7:19
